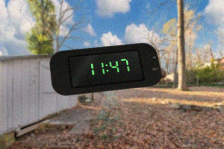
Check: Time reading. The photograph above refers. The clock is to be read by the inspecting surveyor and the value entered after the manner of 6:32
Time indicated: 11:47
